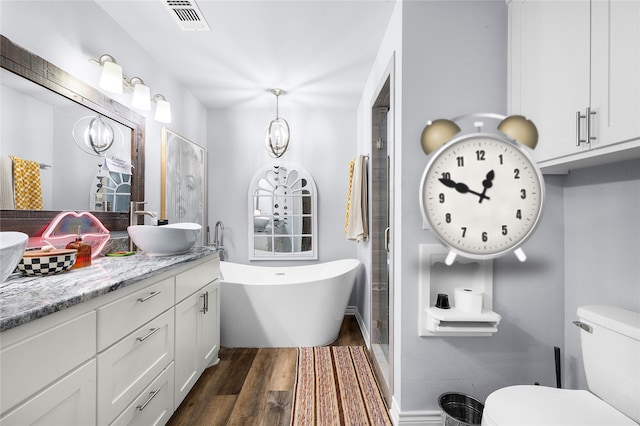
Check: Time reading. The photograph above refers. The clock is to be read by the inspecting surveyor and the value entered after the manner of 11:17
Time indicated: 12:49
